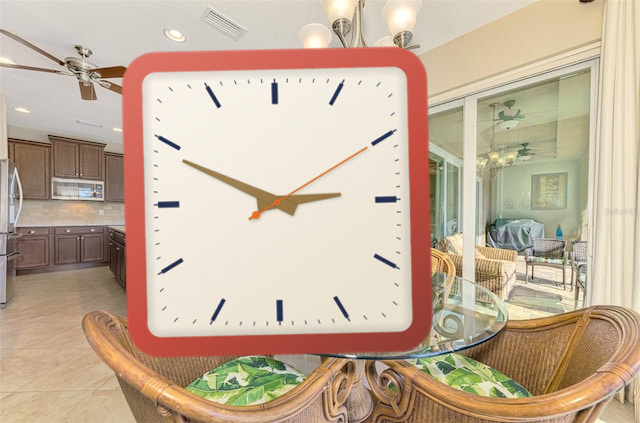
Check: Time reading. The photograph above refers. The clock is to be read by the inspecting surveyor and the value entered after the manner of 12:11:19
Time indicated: 2:49:10
